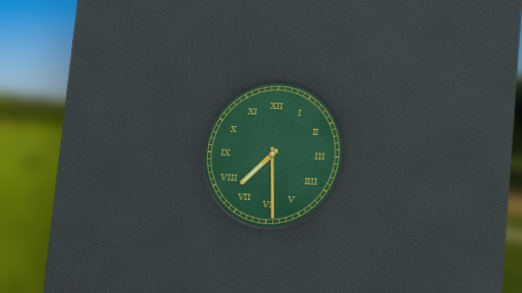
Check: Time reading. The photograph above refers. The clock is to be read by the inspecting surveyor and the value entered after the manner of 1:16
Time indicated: 7:29
